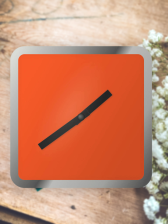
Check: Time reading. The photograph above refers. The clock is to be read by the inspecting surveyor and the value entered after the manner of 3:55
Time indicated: 1:39
